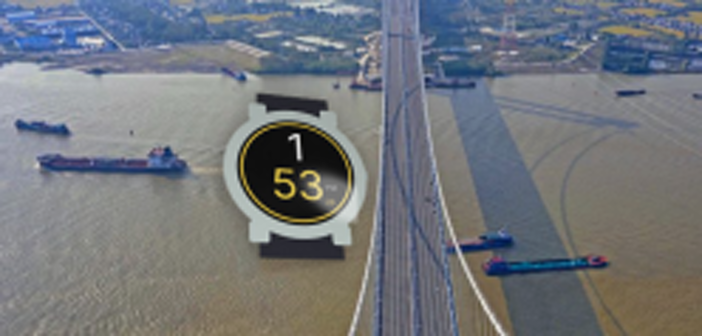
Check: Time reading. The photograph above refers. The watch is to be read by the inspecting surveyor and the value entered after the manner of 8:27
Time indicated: 1:53
